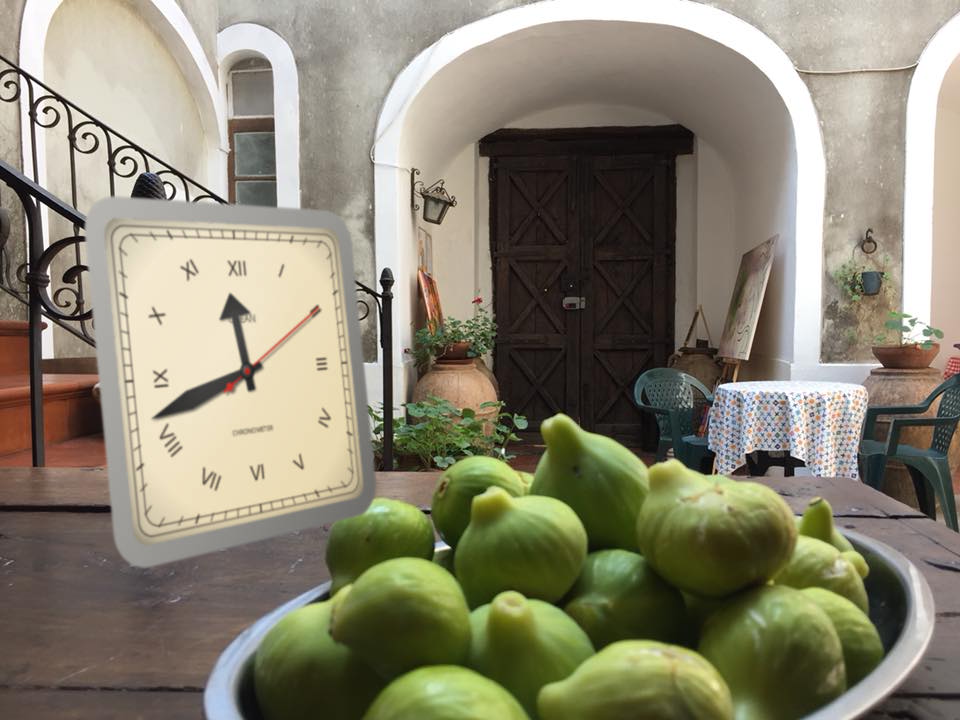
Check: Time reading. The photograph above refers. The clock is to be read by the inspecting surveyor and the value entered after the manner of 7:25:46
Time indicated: 11:42:10
